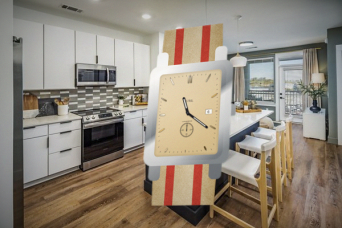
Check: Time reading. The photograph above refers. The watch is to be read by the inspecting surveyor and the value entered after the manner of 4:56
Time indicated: 11:21
